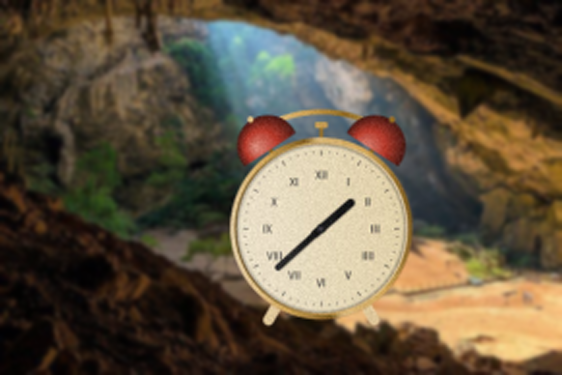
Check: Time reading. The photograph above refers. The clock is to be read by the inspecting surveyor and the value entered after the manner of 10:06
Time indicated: 1:38
